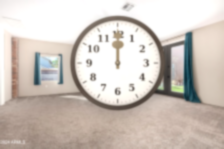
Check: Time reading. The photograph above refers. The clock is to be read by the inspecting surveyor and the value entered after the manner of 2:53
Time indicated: 12:00
